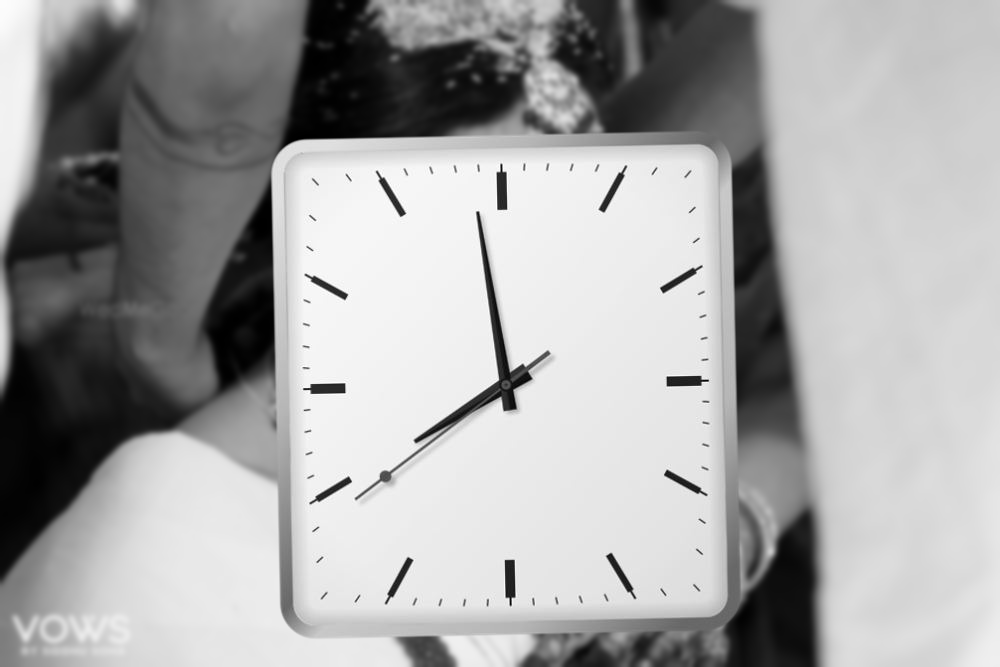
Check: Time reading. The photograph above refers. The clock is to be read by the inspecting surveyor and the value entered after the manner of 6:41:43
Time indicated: 7:58:39
